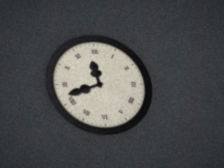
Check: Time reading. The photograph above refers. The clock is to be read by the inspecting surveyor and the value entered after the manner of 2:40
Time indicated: 11:42
